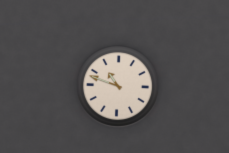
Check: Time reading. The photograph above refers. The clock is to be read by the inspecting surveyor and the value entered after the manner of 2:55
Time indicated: 10:48
